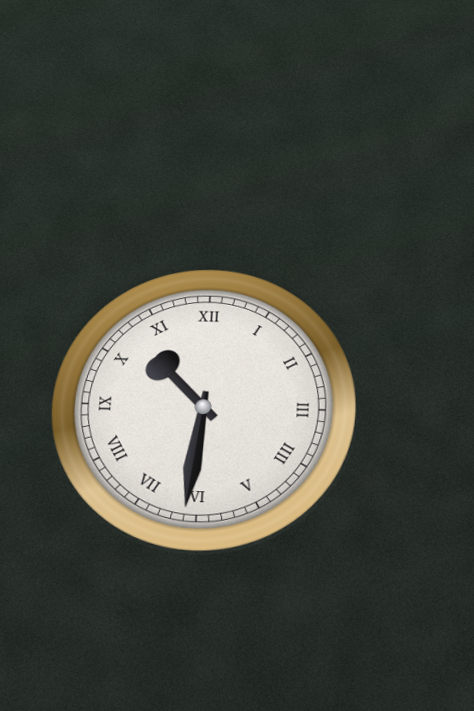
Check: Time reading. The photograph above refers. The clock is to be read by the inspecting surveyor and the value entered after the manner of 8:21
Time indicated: 10:31
